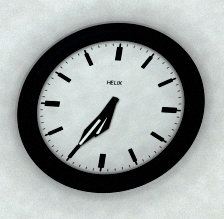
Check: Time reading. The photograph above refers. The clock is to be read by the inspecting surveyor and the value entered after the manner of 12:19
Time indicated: 6:35
